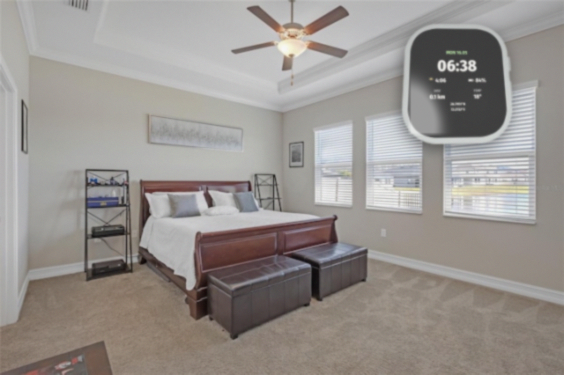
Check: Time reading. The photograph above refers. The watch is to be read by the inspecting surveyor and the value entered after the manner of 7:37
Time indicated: 6:38
